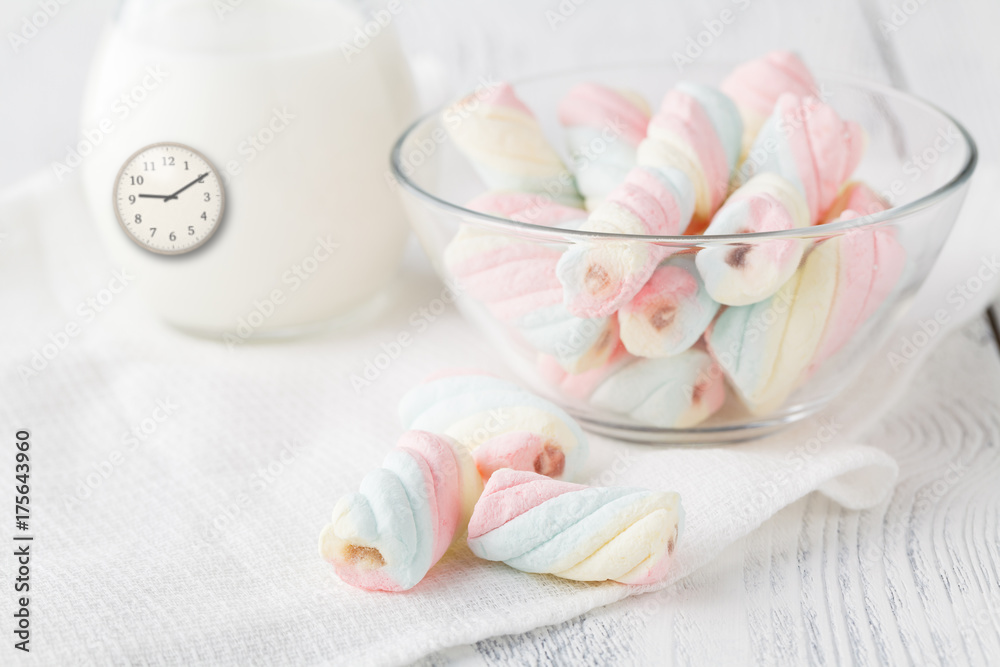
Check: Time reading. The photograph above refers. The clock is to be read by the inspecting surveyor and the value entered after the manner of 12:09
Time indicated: 9:10
